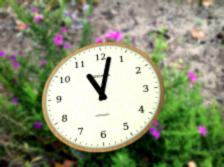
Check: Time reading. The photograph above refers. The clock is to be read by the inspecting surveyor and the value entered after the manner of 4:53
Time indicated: 11:02
